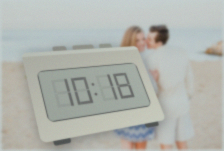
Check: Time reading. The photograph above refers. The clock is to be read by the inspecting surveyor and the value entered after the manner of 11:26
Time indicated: 10:18
